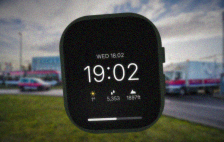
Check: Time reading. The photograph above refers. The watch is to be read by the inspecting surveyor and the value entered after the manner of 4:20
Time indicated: 19:02
